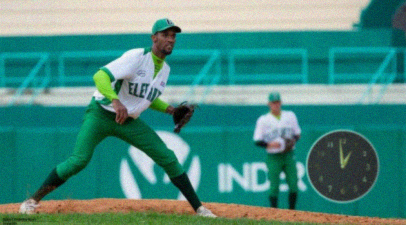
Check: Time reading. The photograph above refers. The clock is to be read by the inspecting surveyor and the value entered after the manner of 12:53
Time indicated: 12:59
